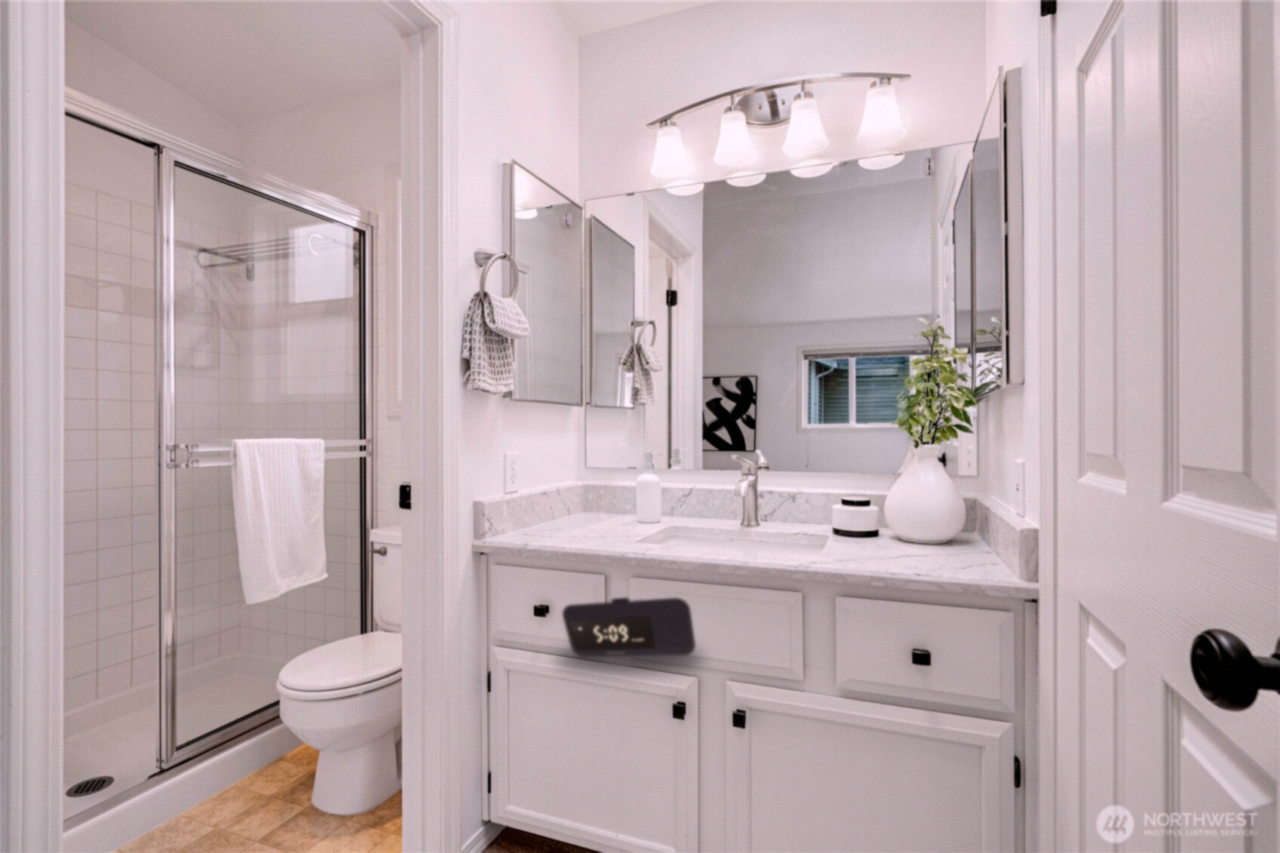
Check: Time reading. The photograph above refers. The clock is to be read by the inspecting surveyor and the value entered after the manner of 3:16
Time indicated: 5:09
